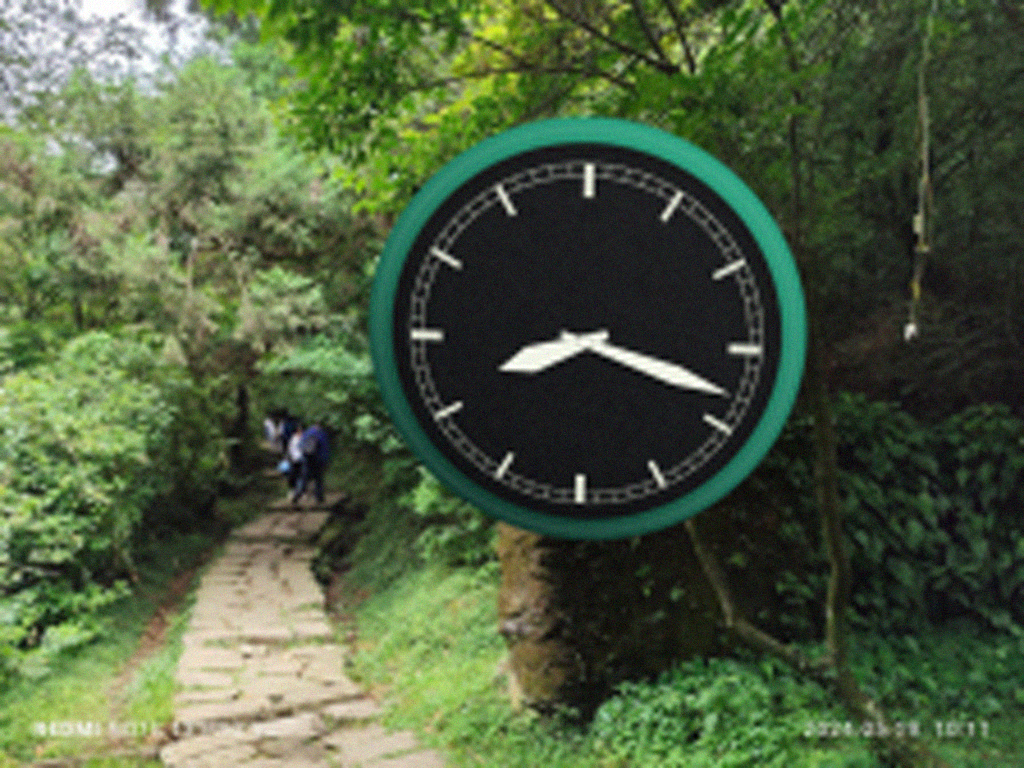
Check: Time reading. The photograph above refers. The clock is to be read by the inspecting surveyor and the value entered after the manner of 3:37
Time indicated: 8:18
